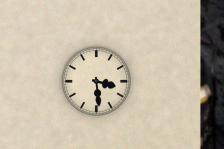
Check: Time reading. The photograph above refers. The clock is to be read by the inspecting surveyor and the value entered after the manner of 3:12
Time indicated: 3:29
